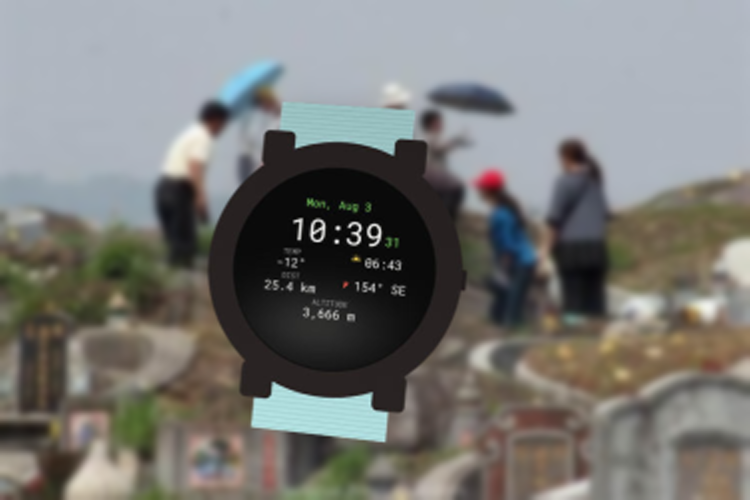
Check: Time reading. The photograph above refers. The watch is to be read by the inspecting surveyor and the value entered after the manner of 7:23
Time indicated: 10:39
